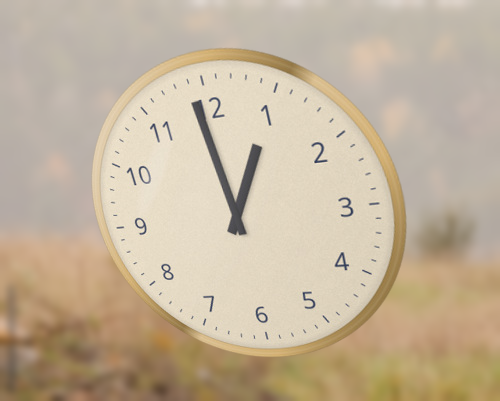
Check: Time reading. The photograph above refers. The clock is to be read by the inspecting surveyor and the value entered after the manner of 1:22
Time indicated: 12:59
